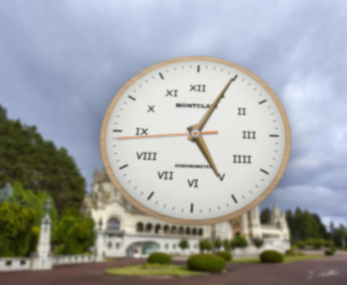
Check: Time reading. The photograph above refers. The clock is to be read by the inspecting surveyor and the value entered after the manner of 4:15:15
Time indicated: 5:04:44
